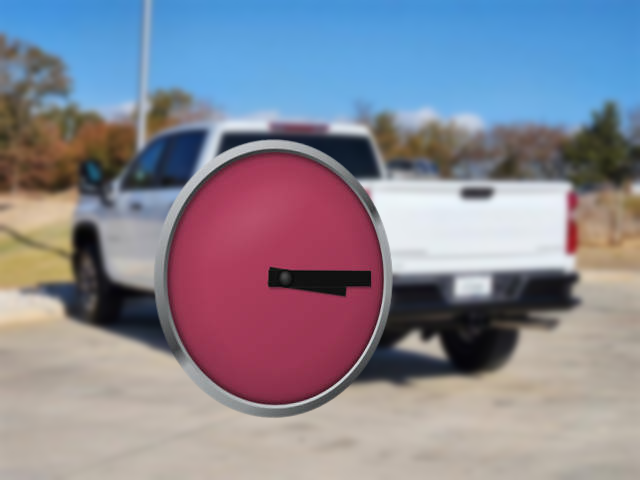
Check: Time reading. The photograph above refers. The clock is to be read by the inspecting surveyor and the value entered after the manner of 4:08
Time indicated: 3:15
